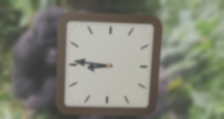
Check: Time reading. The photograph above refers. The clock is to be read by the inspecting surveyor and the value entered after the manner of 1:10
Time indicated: 8:46
